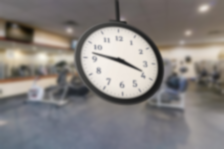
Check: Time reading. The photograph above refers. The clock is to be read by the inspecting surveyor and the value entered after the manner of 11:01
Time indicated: 3:47
